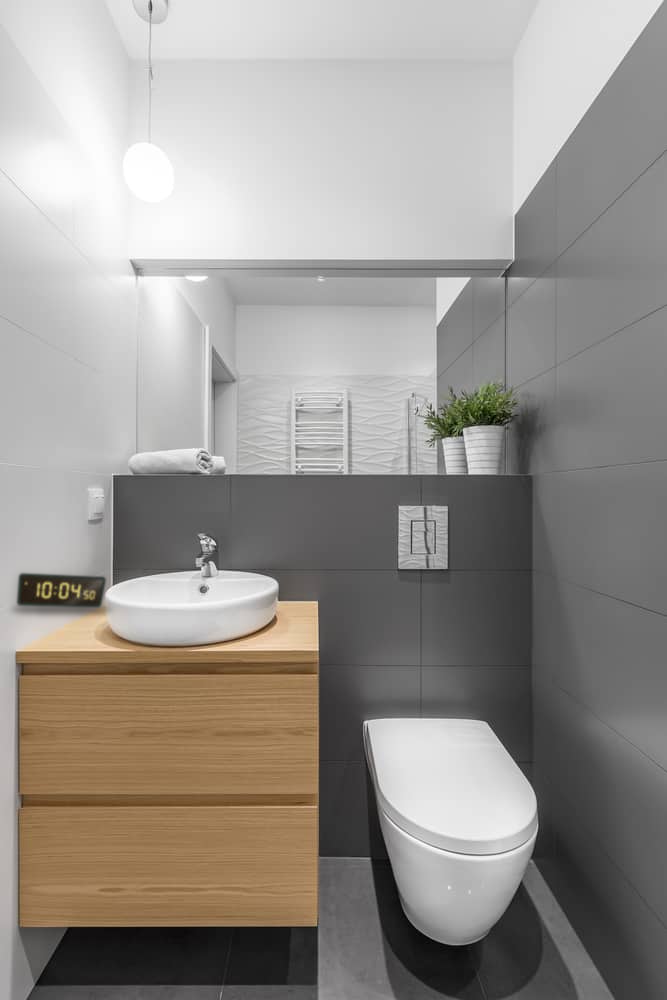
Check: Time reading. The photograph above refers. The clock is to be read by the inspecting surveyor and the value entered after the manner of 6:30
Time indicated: 10:04
